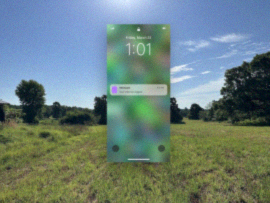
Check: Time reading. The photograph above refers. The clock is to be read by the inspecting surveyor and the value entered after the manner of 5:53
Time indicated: 1:01
